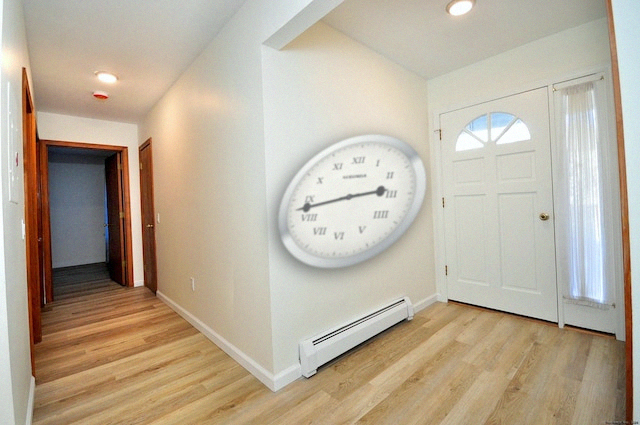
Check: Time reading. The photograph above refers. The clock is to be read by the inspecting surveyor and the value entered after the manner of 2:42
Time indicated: 2:43
